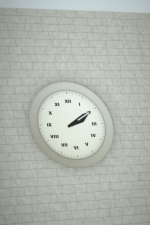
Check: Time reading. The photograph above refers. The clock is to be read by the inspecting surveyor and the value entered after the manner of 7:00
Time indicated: 2:10
